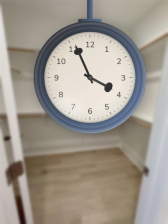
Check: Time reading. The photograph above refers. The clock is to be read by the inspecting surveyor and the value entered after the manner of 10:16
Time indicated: 3:56
